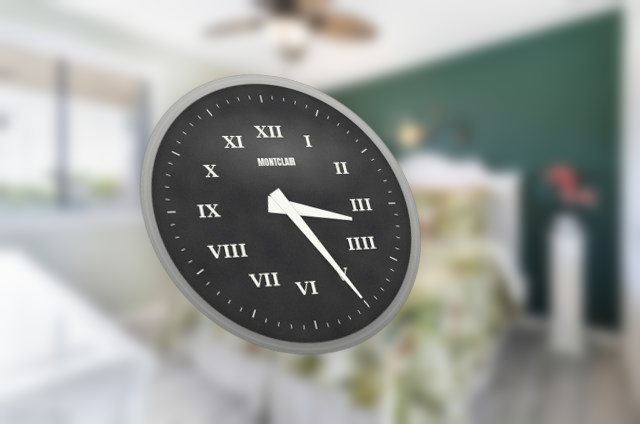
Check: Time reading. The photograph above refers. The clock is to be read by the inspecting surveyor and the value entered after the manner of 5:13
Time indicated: 3:25
